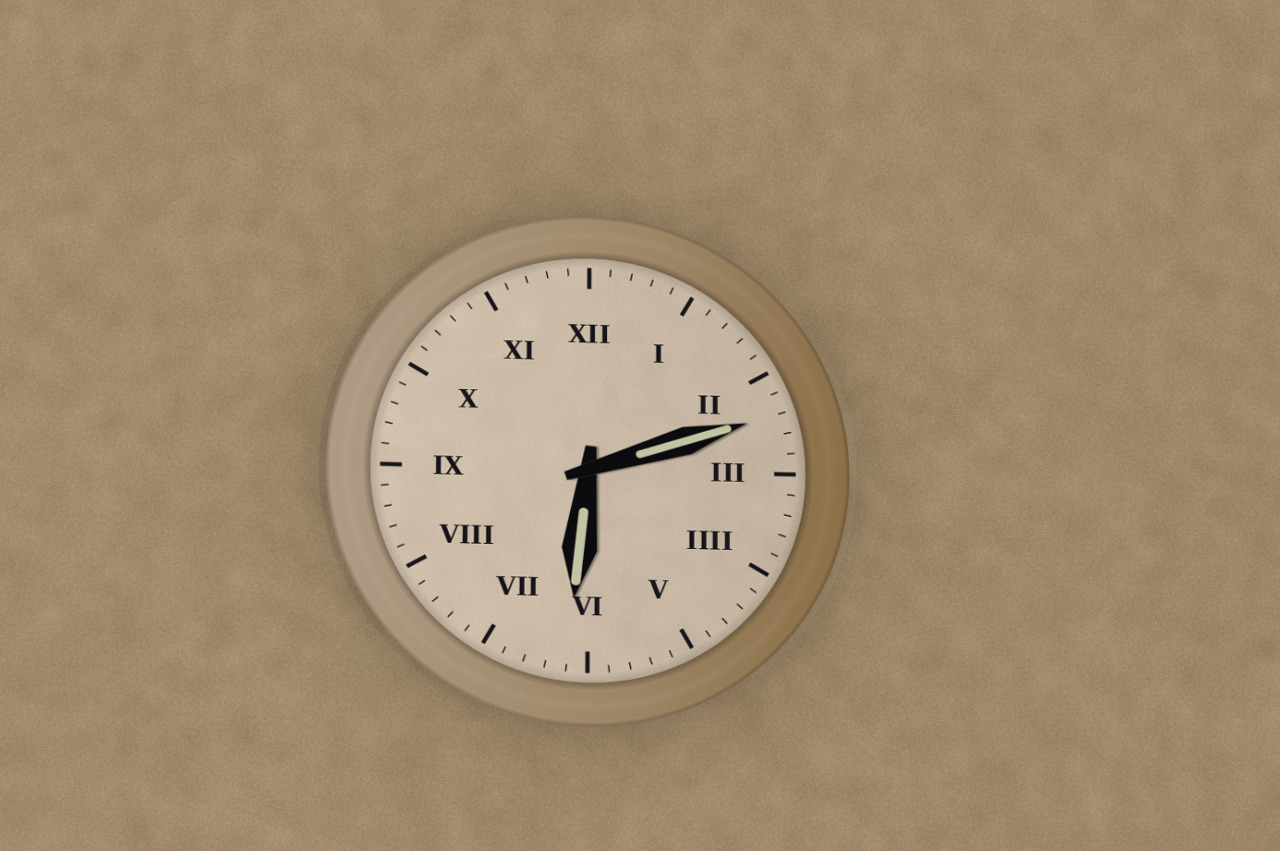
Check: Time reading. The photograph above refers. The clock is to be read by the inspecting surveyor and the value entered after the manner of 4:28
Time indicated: 6:12
